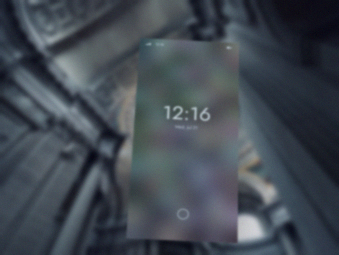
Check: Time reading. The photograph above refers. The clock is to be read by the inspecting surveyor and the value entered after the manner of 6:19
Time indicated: 12:16
